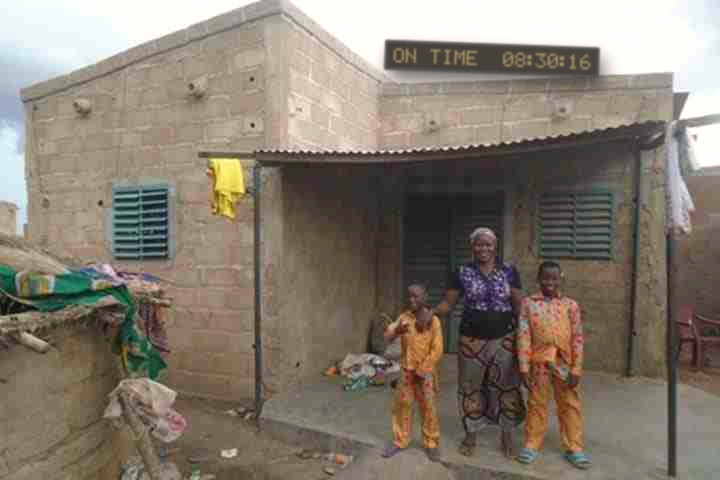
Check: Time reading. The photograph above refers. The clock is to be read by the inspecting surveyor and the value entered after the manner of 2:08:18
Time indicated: 8:30:16
